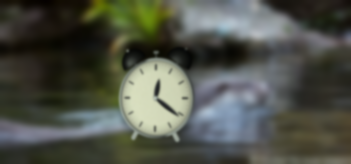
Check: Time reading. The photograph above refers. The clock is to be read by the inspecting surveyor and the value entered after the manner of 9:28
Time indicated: 12:21
